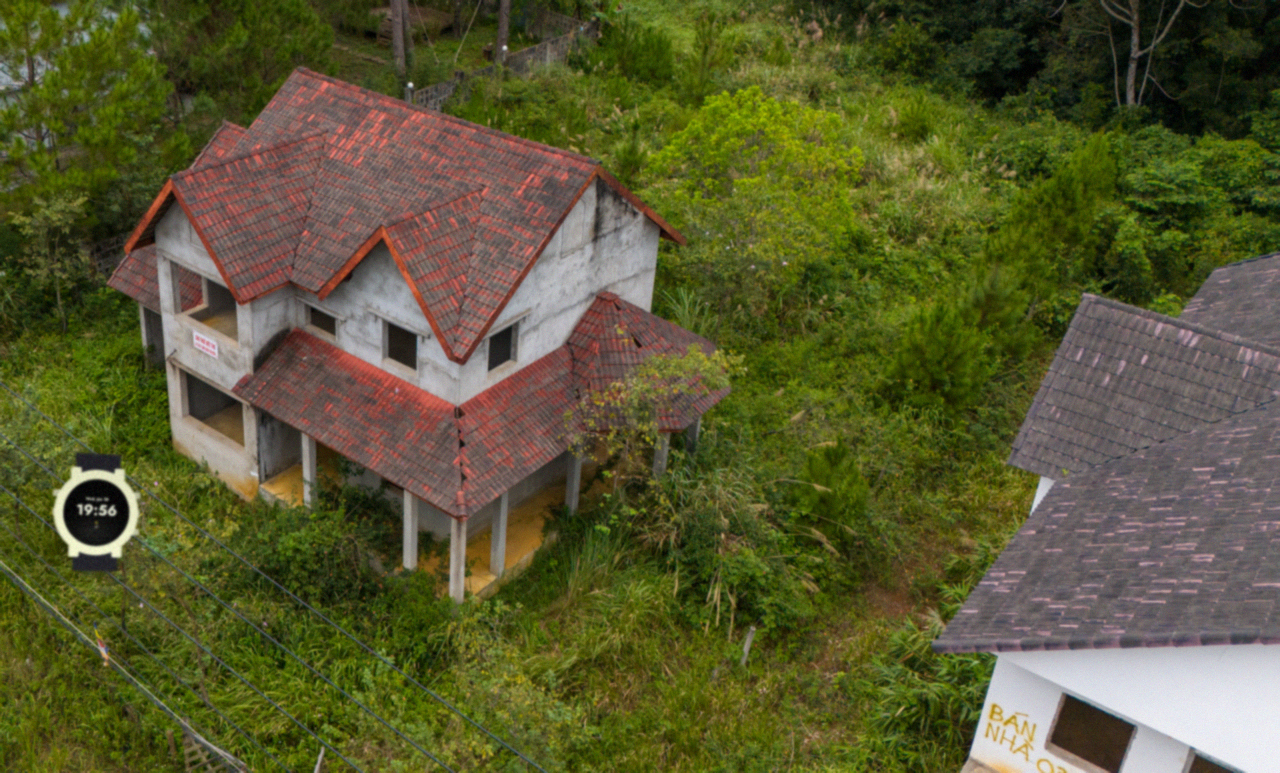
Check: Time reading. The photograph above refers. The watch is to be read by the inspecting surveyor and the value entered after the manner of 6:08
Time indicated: 19:56
